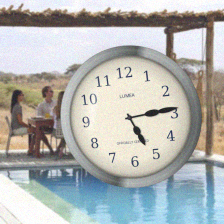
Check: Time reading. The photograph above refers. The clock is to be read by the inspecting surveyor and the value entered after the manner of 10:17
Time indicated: 5:14
